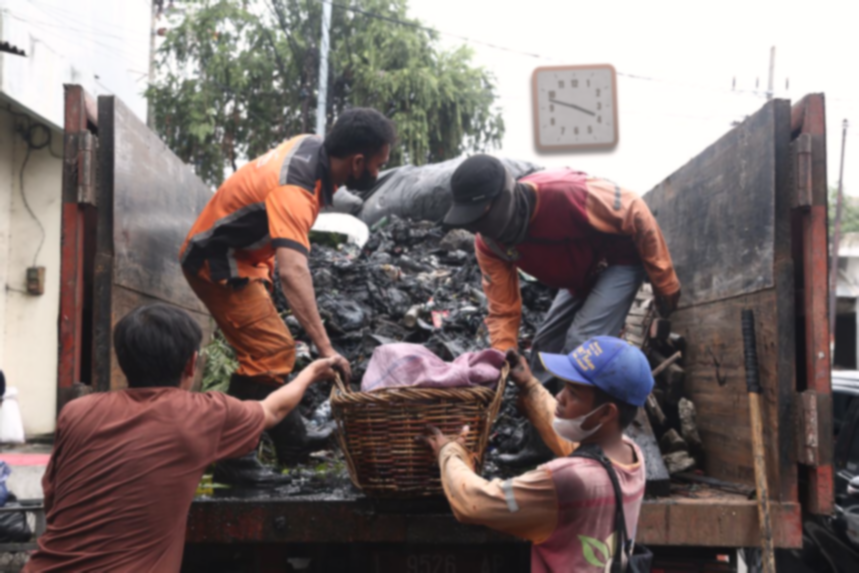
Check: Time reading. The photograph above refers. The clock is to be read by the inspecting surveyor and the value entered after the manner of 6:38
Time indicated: 3:48
